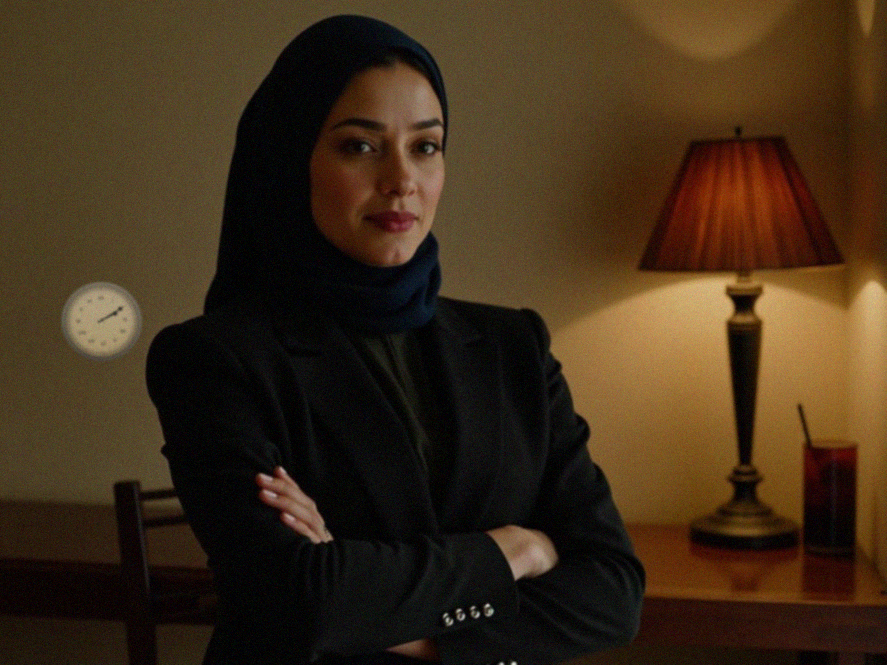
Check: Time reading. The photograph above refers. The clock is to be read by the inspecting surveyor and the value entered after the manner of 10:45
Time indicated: 2:10
